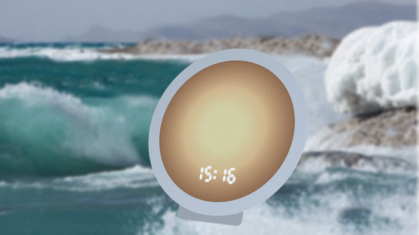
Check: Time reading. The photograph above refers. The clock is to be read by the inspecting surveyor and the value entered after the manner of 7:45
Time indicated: 15:16
